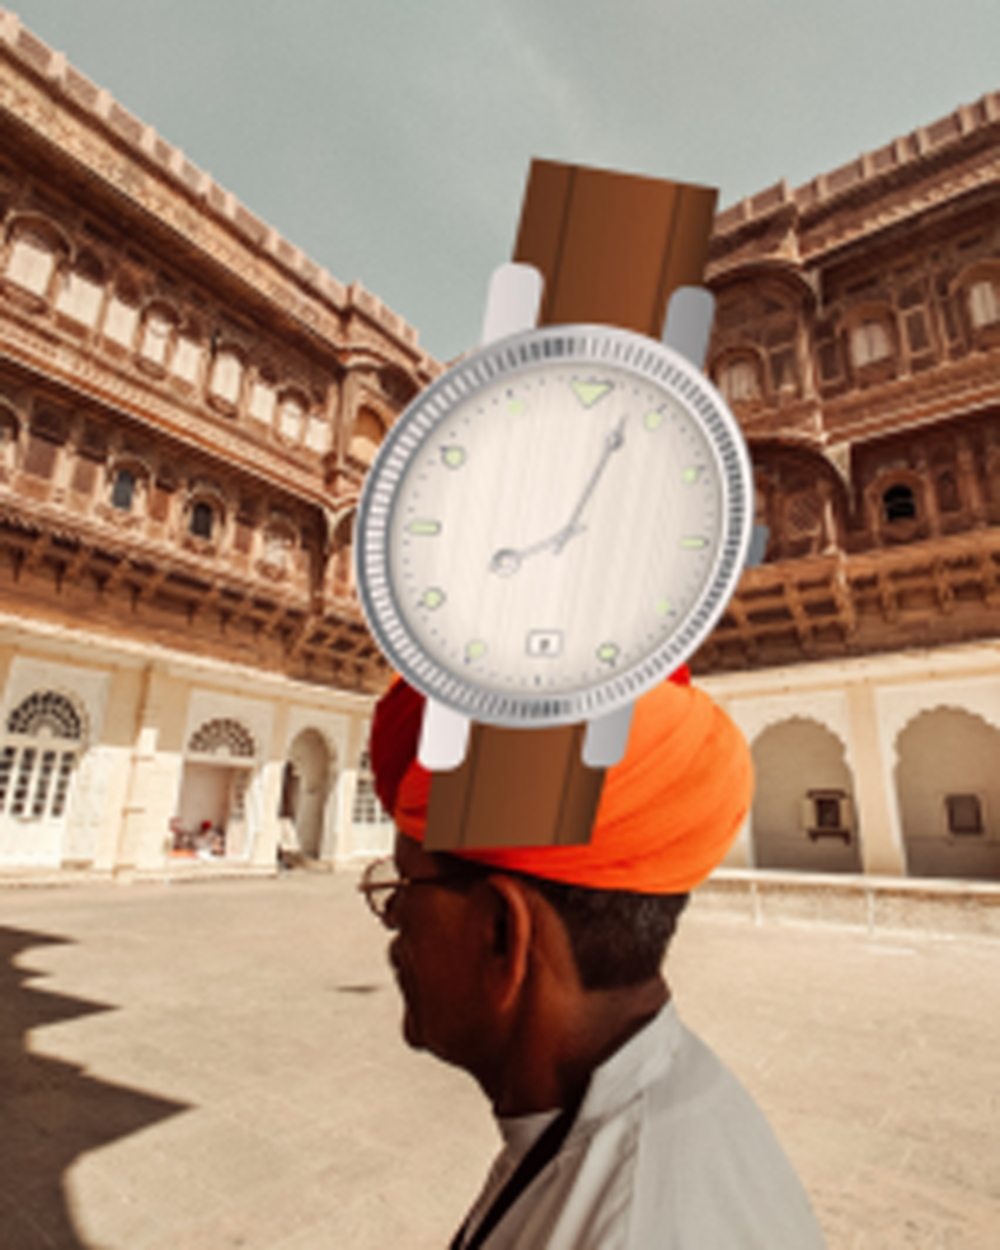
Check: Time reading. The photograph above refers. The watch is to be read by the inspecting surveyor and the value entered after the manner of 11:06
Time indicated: 8:03
